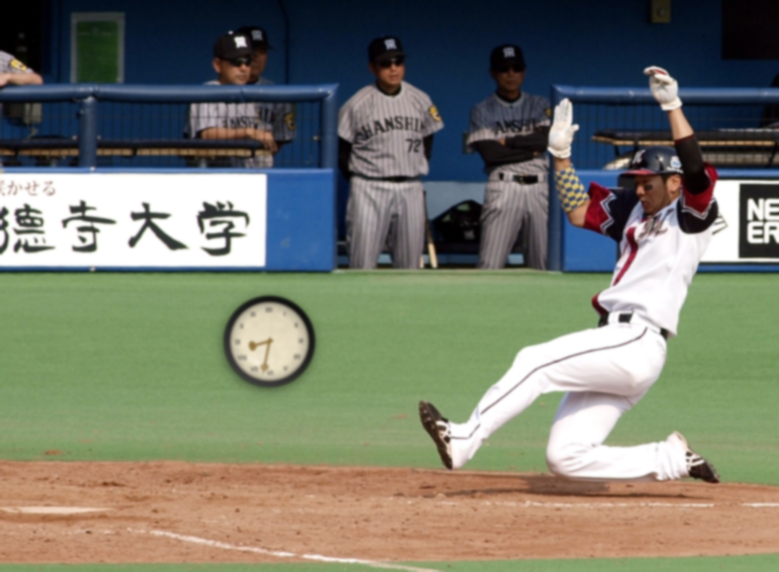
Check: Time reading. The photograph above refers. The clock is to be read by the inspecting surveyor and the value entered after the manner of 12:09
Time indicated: 8:32
